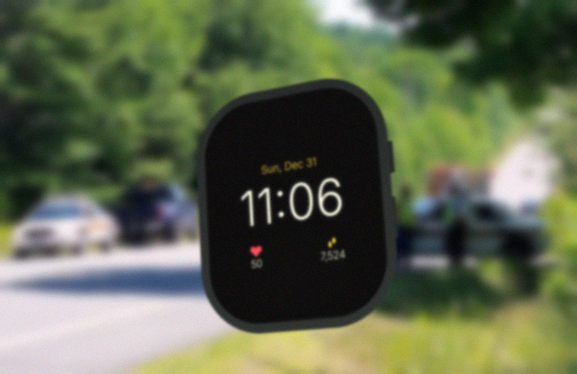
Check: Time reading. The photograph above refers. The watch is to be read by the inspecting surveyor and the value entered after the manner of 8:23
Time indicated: 11:06
